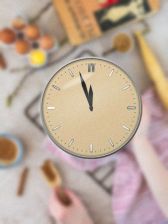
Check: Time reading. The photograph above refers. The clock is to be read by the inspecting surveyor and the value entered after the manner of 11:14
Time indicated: 11:57
